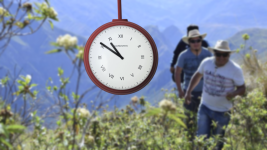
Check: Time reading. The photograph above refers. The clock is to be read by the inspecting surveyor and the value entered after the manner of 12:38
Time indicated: 10:51
